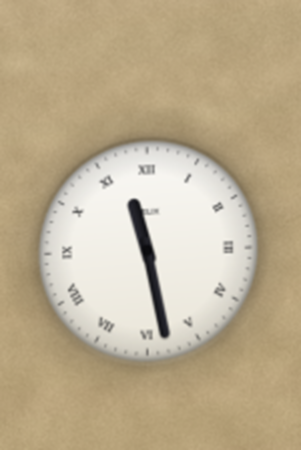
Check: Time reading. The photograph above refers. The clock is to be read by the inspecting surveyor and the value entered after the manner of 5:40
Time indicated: 11:28
